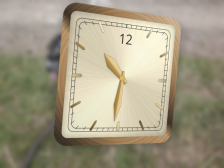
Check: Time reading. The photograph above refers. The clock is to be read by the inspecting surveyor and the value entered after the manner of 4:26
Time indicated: 10:31
